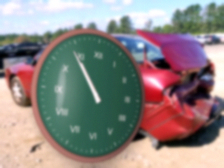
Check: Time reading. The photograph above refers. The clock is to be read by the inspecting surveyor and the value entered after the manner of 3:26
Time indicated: 10:54
